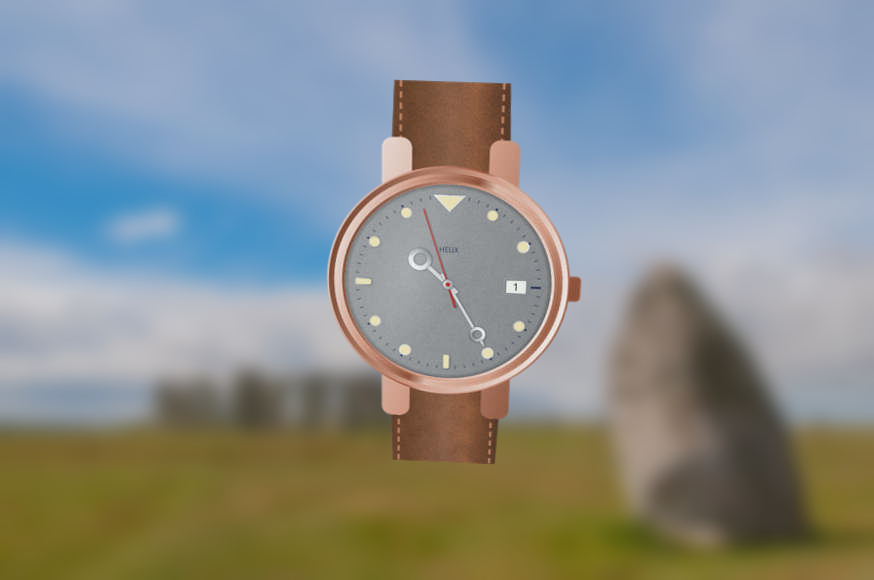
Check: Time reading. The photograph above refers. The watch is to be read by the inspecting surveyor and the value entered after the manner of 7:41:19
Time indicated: 10:24:57
